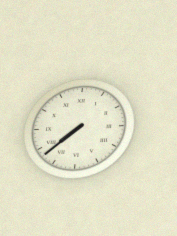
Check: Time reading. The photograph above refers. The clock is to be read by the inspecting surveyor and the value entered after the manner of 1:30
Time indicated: 7:38
